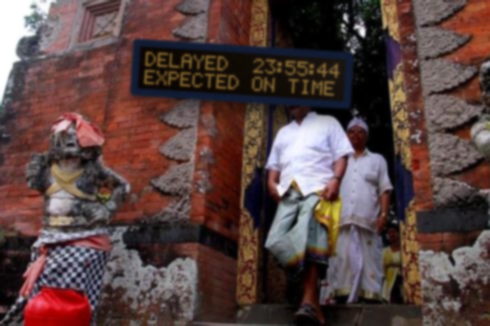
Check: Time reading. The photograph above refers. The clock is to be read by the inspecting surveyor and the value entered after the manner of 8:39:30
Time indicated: 23:55:44
